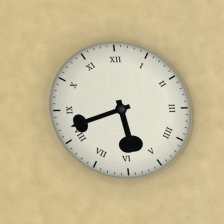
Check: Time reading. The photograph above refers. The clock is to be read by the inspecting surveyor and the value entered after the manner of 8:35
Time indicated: 5:42
